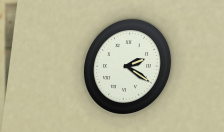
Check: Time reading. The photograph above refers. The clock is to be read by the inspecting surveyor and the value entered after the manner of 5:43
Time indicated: 2:20
